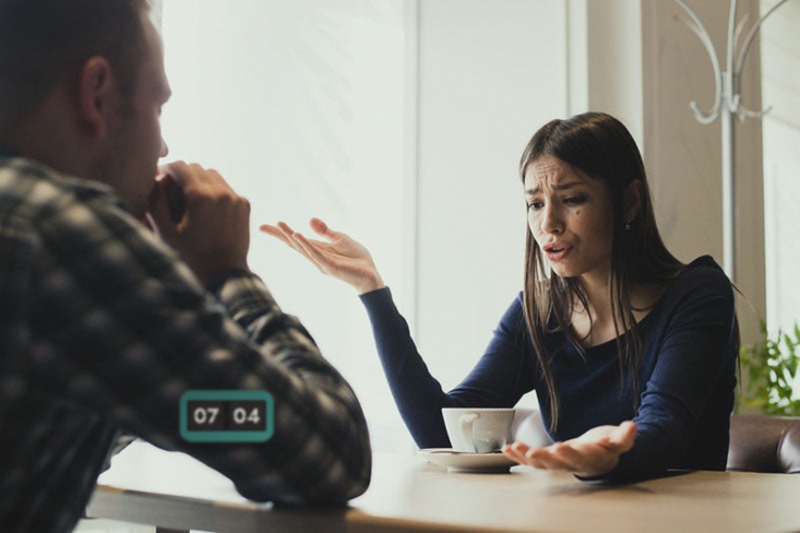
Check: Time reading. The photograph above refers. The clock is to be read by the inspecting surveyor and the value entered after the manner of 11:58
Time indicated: 7:04
